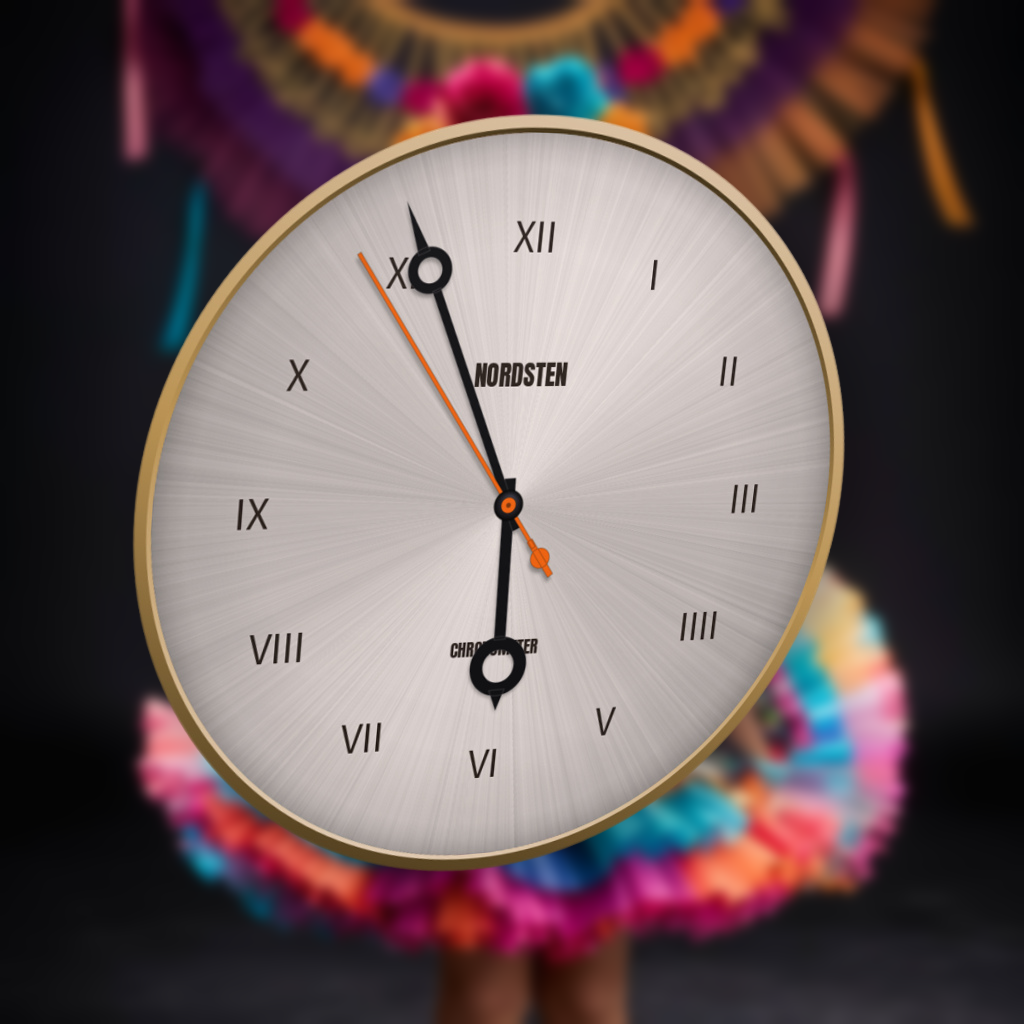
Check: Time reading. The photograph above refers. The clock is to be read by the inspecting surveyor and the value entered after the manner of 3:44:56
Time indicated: 5:55:54
